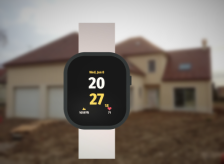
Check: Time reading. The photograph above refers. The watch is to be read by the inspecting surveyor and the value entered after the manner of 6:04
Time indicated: 20:27
